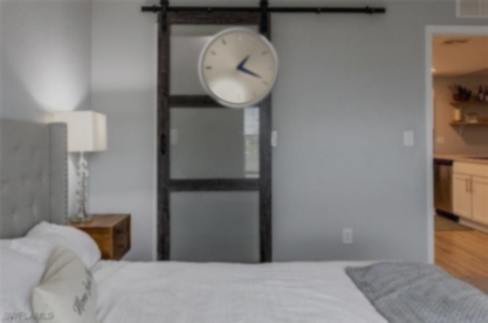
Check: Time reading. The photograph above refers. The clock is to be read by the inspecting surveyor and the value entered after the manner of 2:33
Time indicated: 1:19
